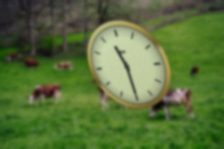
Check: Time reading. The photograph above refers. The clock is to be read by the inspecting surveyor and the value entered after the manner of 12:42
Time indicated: 11:30
